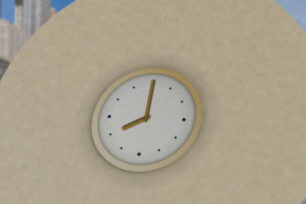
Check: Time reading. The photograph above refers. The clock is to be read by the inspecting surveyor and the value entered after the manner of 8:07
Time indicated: 8:00
